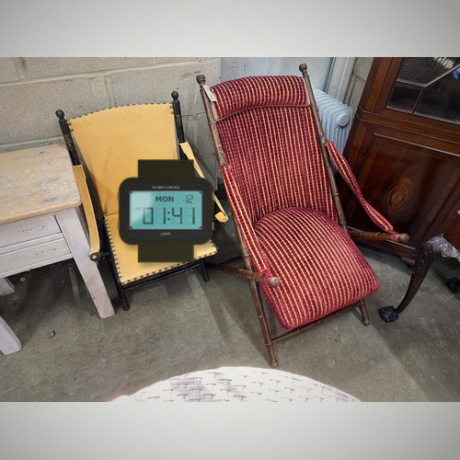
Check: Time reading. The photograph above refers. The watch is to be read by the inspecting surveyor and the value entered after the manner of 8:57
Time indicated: 1:41
